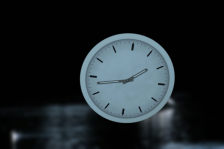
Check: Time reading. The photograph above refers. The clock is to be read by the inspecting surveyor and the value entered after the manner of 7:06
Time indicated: 1:43
